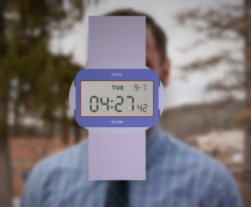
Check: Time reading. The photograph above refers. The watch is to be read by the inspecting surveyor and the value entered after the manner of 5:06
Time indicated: 4:27
